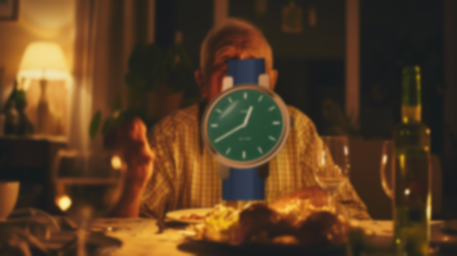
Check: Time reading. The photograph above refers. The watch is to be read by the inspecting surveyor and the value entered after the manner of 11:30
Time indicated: 12:40
